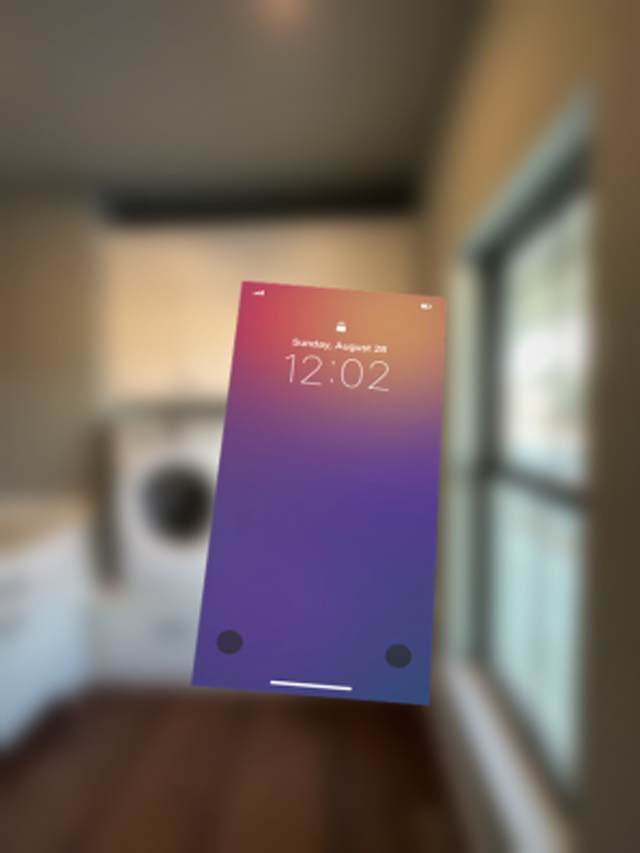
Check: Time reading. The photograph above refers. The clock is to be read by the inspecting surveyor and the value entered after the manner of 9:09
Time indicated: 12:02
